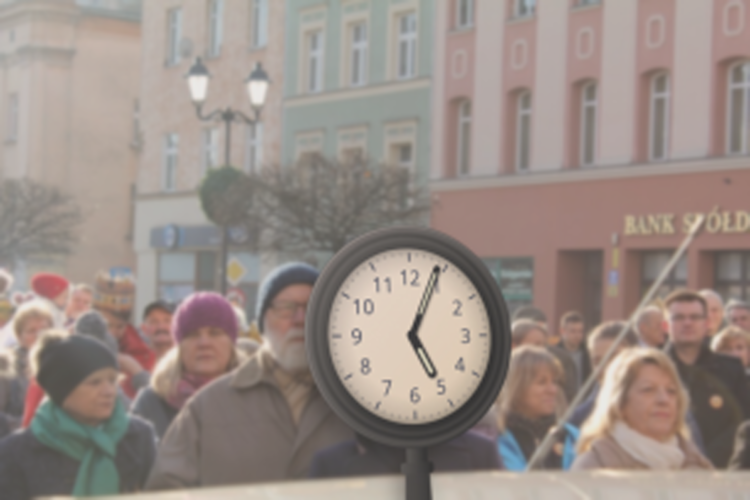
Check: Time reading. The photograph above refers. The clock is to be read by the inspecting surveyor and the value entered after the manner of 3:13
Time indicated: 5:04
